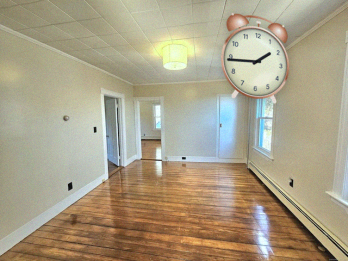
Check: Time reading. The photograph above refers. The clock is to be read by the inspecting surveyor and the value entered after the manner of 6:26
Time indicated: 1:44
